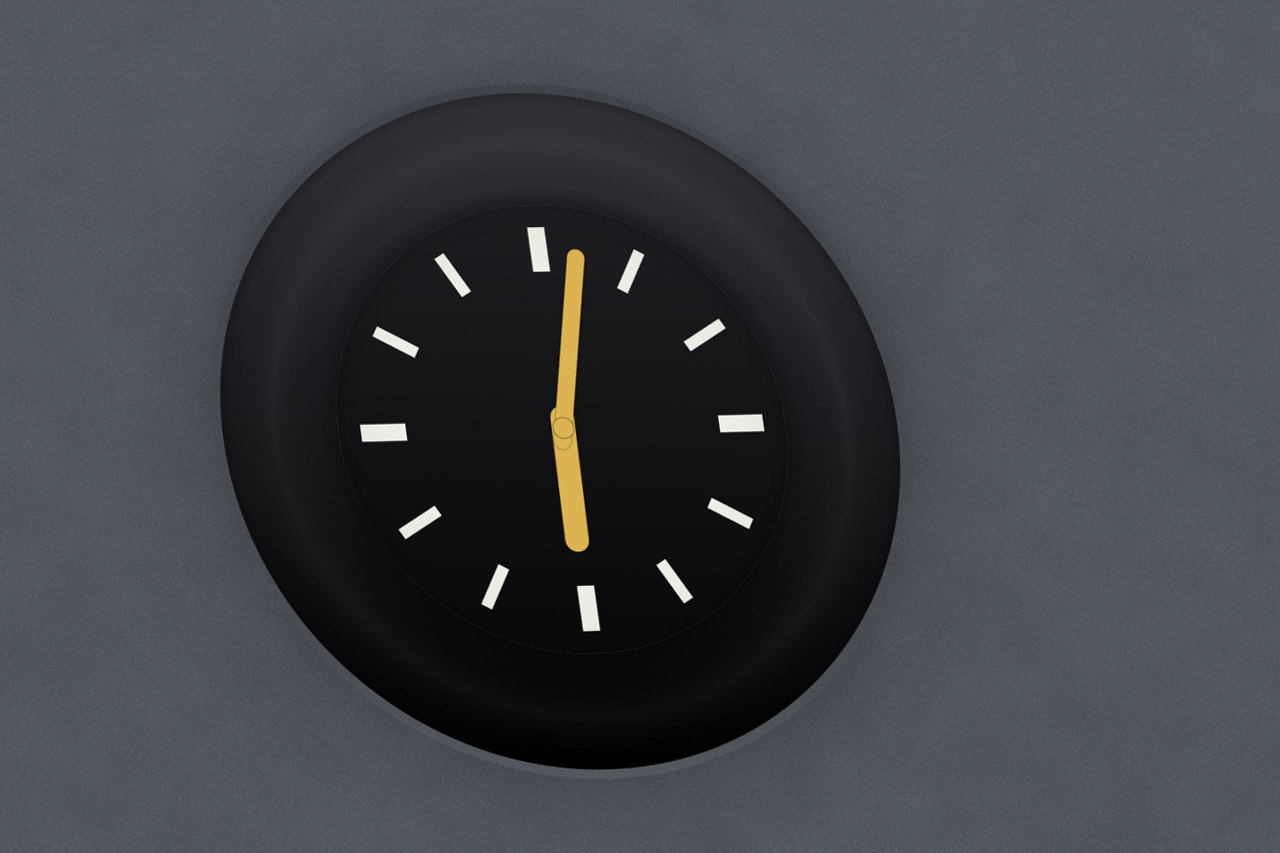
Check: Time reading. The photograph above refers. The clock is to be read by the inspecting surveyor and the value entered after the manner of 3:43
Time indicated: 6:02
